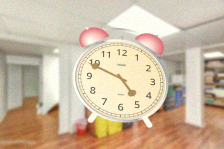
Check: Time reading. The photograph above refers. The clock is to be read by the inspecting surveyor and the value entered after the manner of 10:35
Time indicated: 4:49
